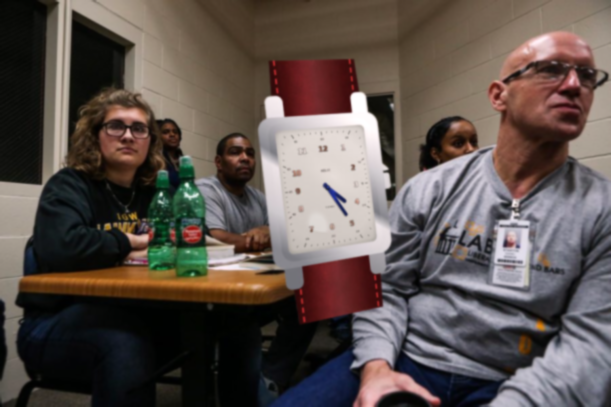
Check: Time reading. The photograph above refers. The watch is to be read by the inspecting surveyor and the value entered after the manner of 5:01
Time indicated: 4:25
